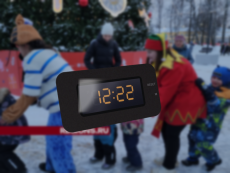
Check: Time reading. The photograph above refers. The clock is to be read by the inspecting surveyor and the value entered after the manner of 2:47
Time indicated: 12:22
